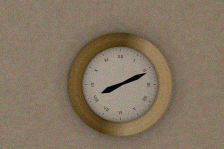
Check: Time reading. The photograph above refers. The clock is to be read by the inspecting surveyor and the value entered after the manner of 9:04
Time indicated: 8:11
